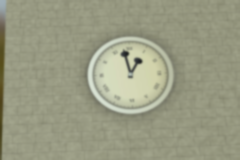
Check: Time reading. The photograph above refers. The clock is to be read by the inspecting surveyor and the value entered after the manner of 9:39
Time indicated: 12:58
